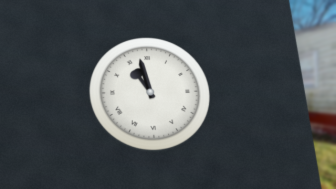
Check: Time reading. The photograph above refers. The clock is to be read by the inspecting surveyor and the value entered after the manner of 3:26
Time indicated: 10:58
